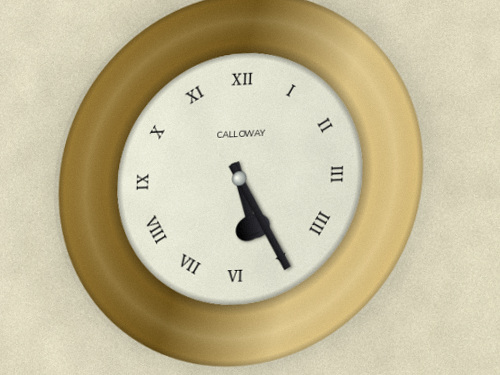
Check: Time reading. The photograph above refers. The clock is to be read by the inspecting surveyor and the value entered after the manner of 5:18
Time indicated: 5:25
